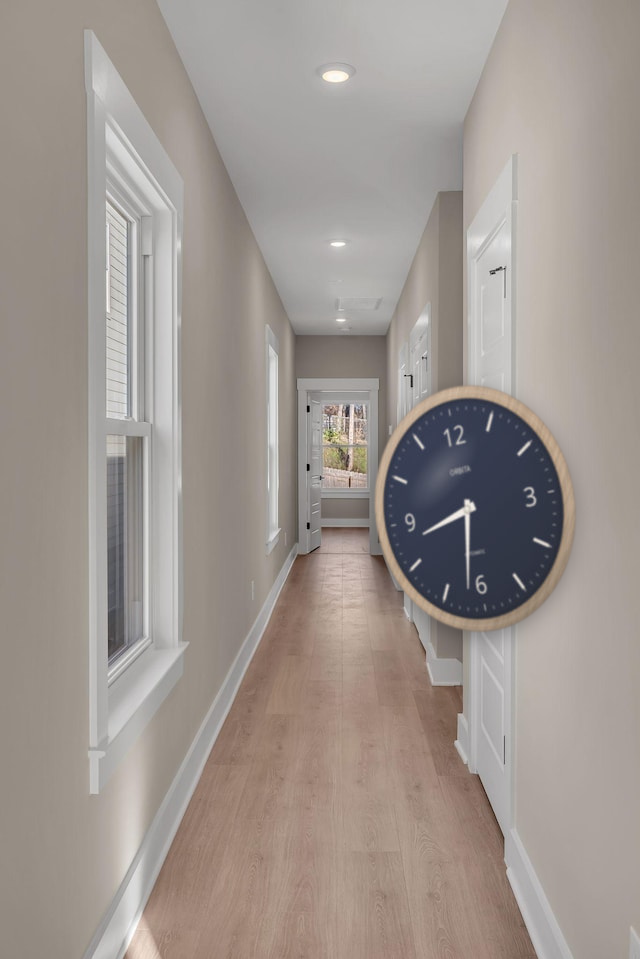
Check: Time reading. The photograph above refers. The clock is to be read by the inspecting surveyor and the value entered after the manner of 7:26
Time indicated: 8:32
